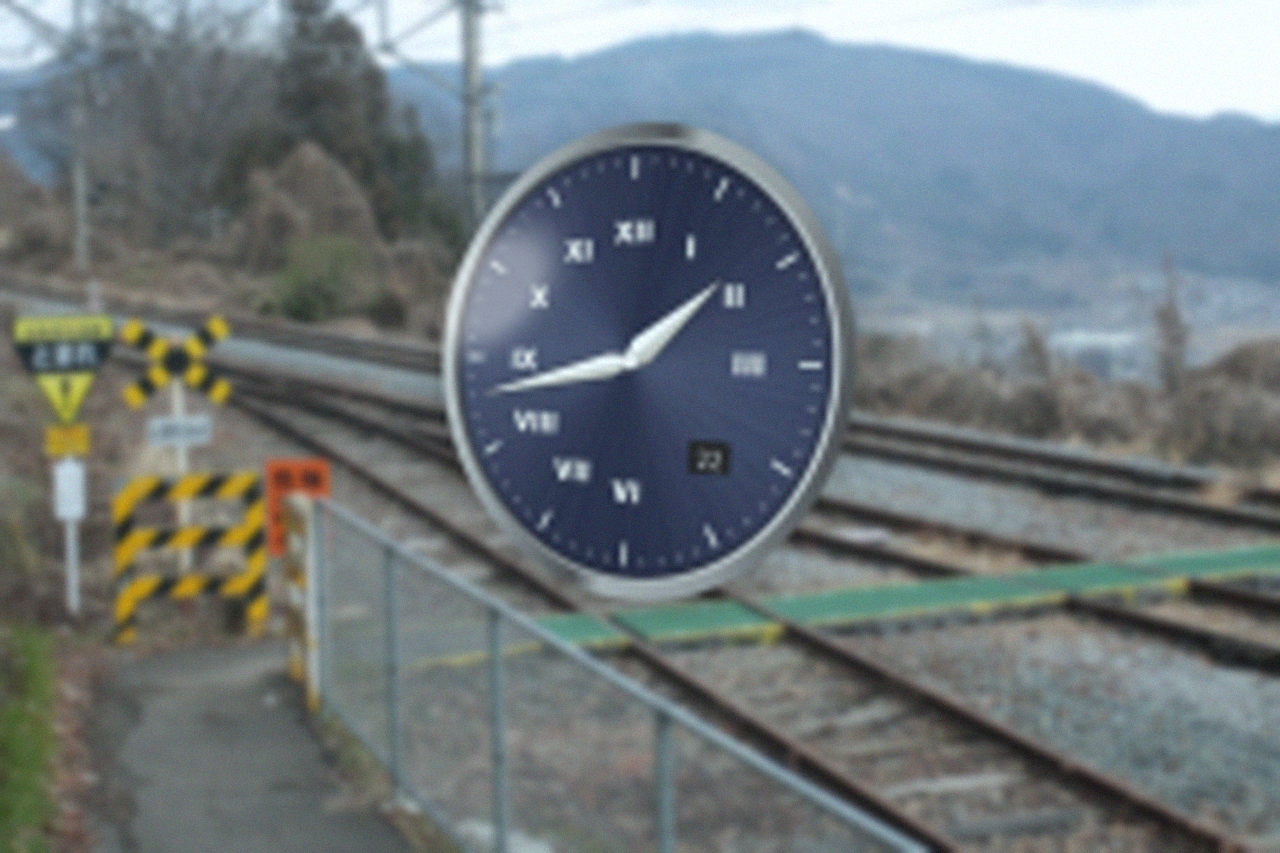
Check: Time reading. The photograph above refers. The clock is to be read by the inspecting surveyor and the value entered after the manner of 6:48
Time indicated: 1:43
